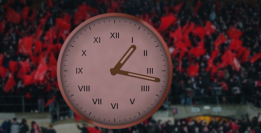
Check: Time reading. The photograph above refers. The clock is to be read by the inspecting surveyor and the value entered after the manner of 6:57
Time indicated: 1:17
